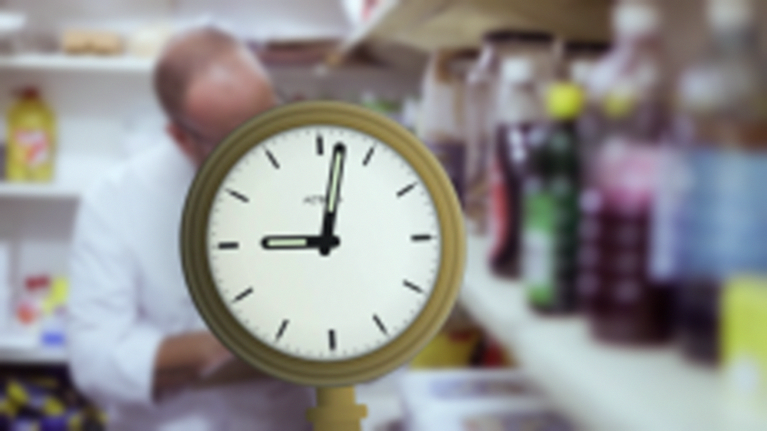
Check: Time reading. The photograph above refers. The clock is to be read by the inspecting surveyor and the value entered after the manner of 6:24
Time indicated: 9:02
